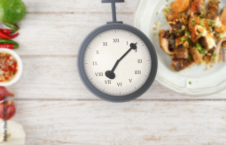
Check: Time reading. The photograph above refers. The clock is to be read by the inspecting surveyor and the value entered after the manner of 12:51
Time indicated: 7:08
